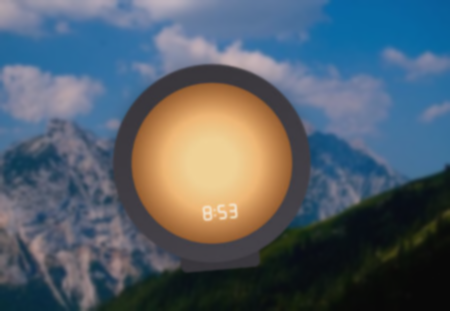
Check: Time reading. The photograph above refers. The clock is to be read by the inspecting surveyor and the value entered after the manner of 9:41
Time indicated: 8:53
